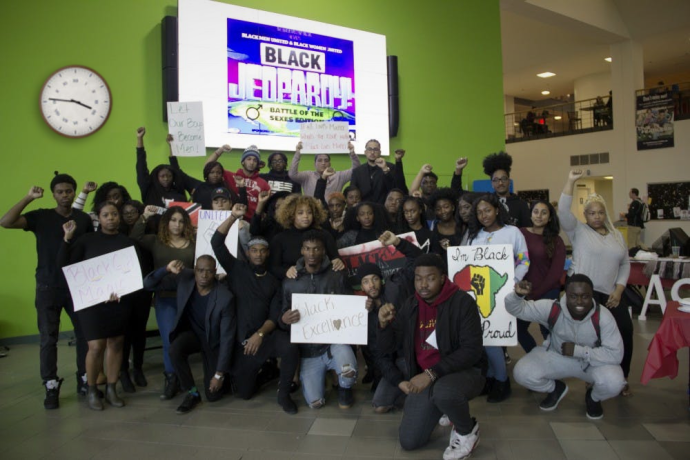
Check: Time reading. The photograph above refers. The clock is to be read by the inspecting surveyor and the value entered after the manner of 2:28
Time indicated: 3:46
